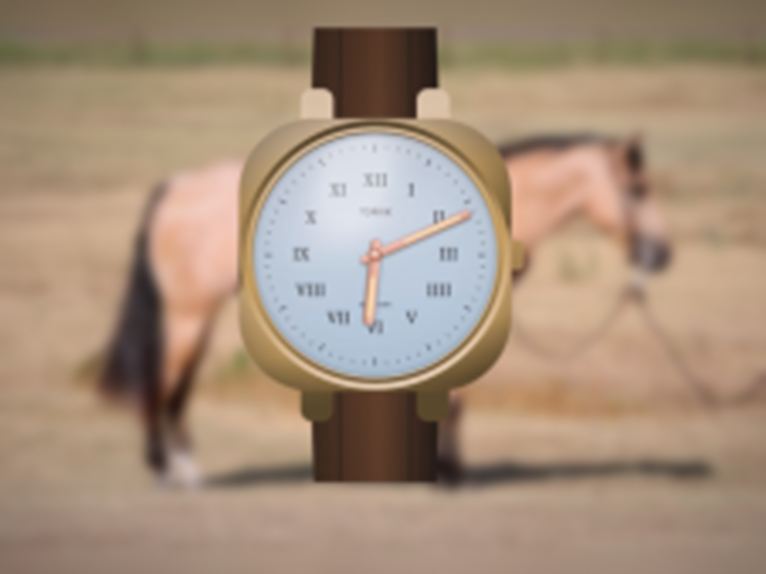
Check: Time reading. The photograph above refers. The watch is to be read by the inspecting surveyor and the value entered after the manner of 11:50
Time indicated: 6:11
